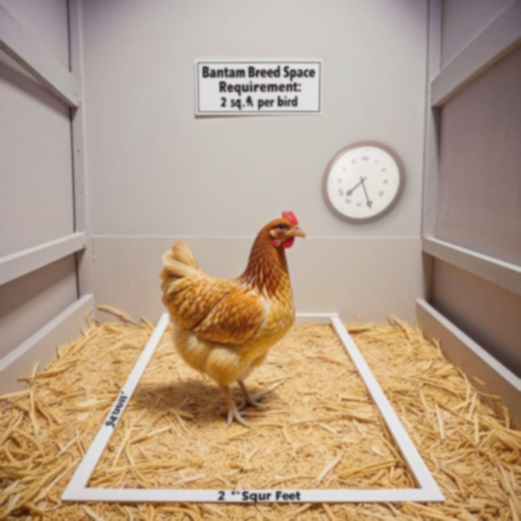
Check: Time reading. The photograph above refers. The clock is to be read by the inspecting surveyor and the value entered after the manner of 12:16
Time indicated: 7:26
